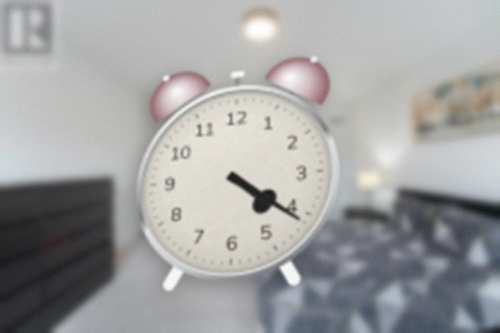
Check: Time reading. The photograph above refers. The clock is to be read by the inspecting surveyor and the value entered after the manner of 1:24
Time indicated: 4:21
